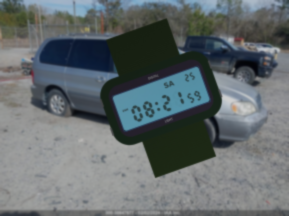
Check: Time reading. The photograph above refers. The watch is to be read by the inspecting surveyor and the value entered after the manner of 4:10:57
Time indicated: 8:21:59
